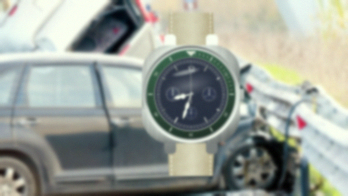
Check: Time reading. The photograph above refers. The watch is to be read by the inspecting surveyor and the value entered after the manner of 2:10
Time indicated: 8:33
